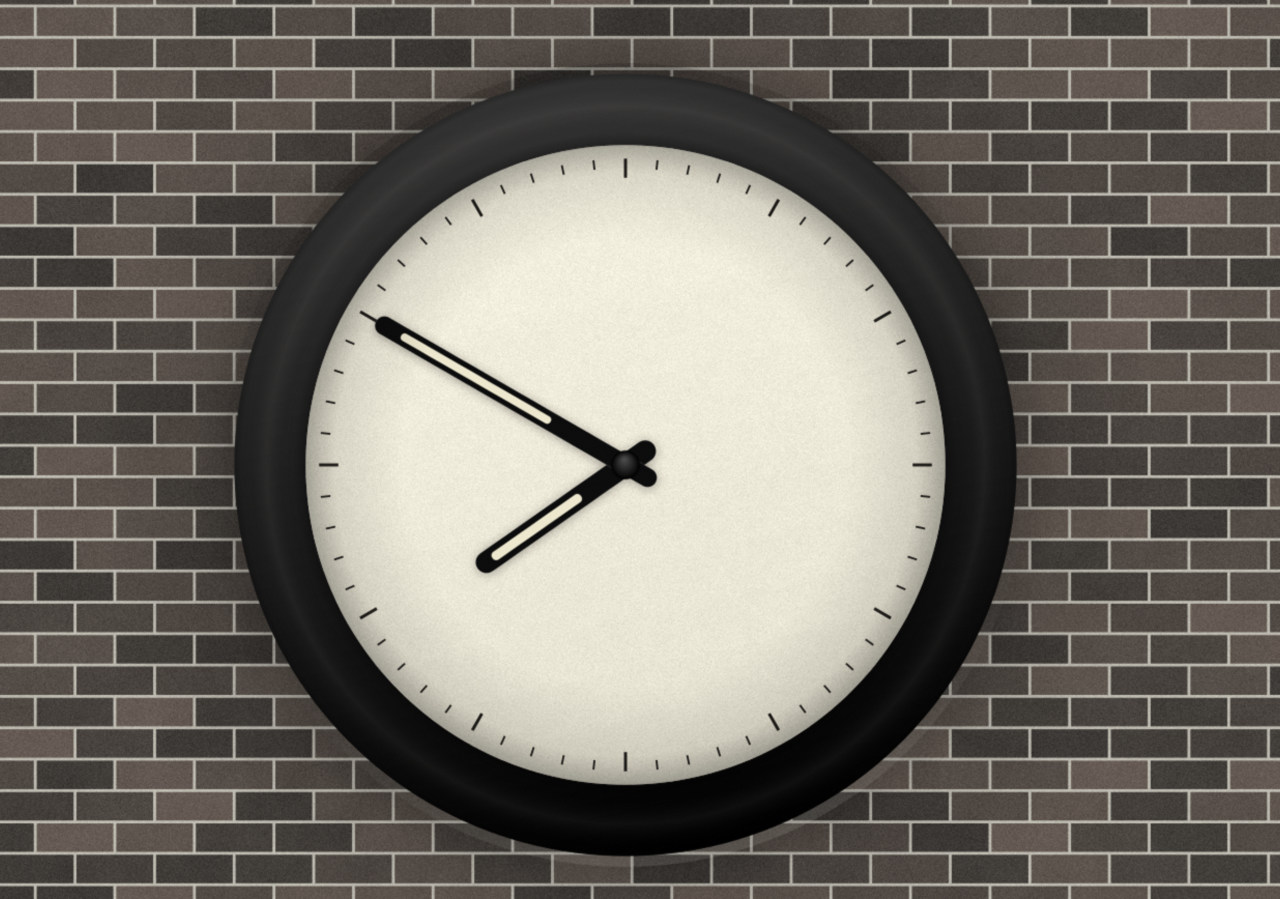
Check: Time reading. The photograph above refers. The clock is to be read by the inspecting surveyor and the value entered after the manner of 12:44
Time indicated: 7:50
